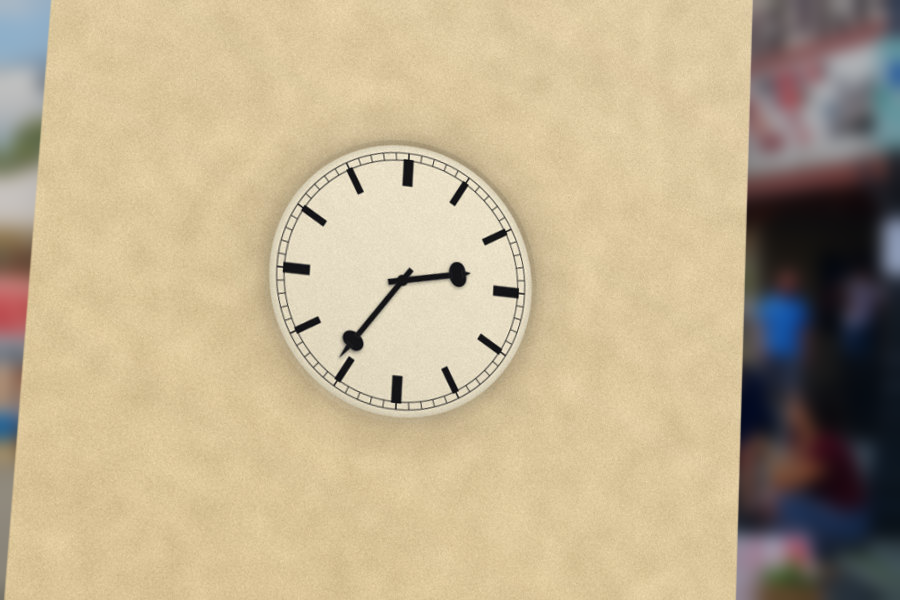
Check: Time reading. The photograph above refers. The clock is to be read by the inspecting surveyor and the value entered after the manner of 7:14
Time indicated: 2:36
